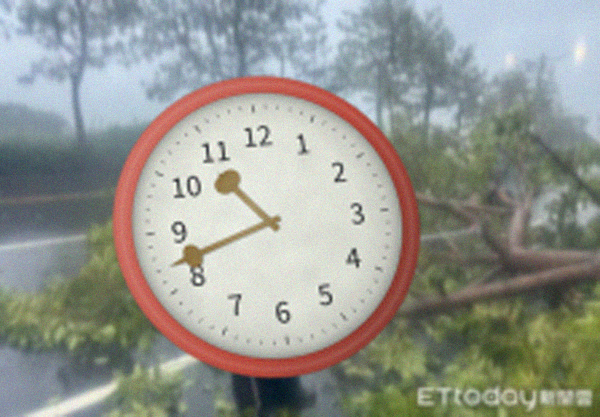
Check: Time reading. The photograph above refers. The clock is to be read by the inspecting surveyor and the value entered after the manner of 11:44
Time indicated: 10:42
